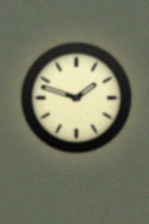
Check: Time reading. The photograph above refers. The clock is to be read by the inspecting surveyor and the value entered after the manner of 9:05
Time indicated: 1:48
